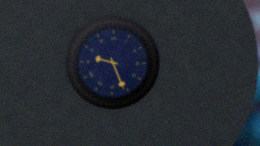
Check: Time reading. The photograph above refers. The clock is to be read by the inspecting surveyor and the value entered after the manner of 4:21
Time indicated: 9:26
